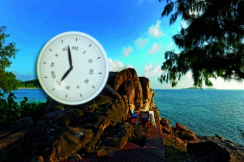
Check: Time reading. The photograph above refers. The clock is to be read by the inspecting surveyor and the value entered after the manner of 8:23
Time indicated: 6:57
